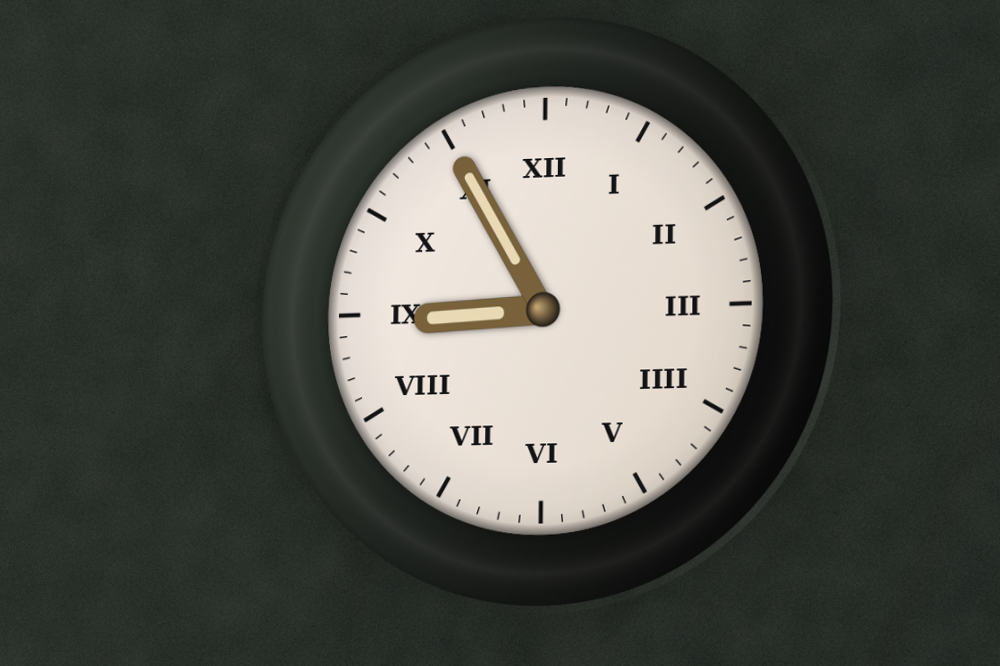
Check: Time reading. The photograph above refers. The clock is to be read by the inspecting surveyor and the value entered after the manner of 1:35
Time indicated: 8:55
